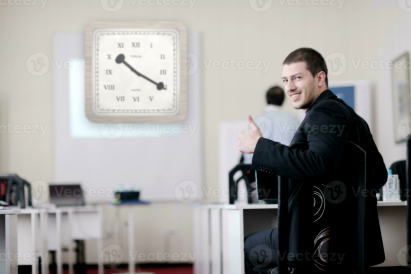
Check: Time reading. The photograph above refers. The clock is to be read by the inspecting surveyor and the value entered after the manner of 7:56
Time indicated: 10:20
